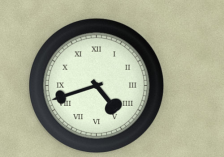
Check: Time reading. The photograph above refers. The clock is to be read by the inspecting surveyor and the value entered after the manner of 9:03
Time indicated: 4:42
